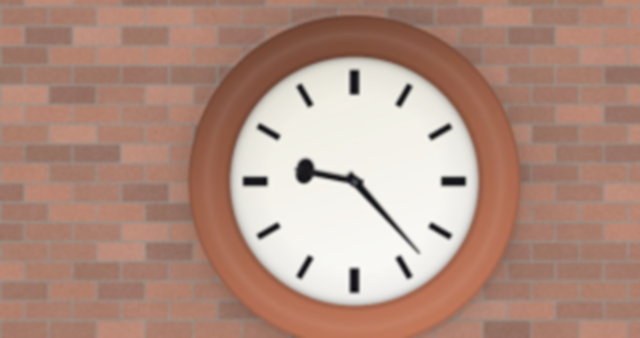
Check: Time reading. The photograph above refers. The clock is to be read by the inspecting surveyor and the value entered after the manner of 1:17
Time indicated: 9:23
